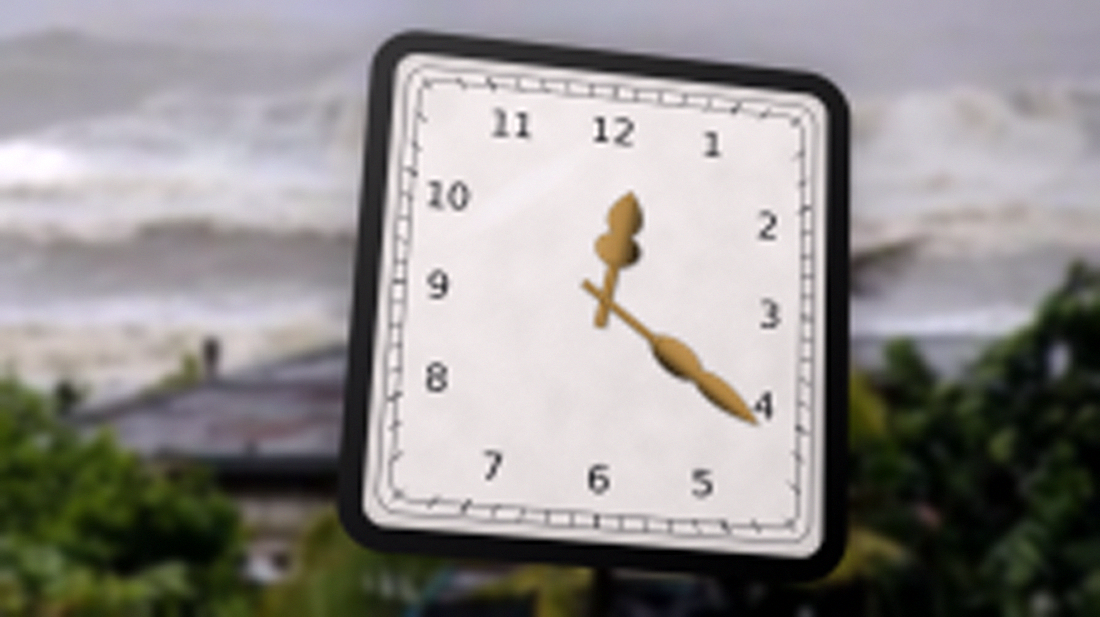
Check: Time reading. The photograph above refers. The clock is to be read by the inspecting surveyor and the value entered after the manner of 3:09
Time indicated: 12:21
